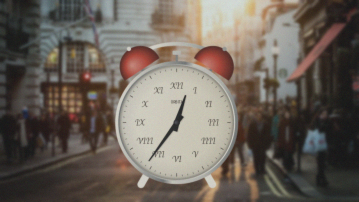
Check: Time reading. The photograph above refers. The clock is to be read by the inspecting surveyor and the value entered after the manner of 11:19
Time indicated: 12:36
